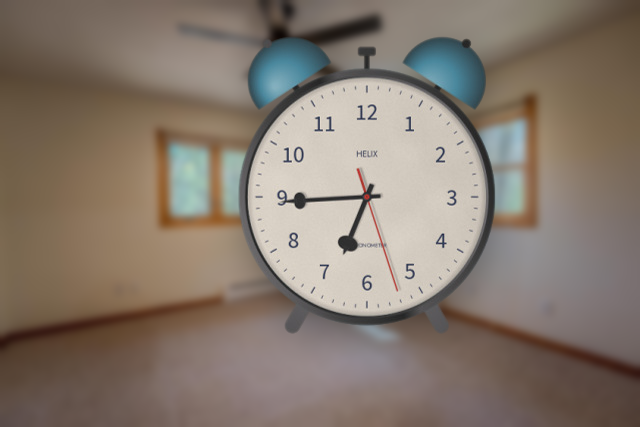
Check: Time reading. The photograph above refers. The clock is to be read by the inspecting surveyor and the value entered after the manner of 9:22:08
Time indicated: 6:44:27
